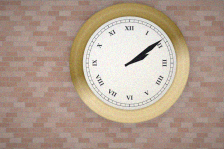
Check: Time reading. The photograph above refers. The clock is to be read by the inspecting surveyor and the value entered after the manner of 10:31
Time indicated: 2:09
